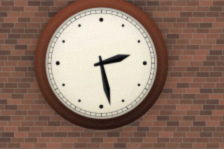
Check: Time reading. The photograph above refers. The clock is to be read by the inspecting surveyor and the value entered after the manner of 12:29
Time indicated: 2:28
